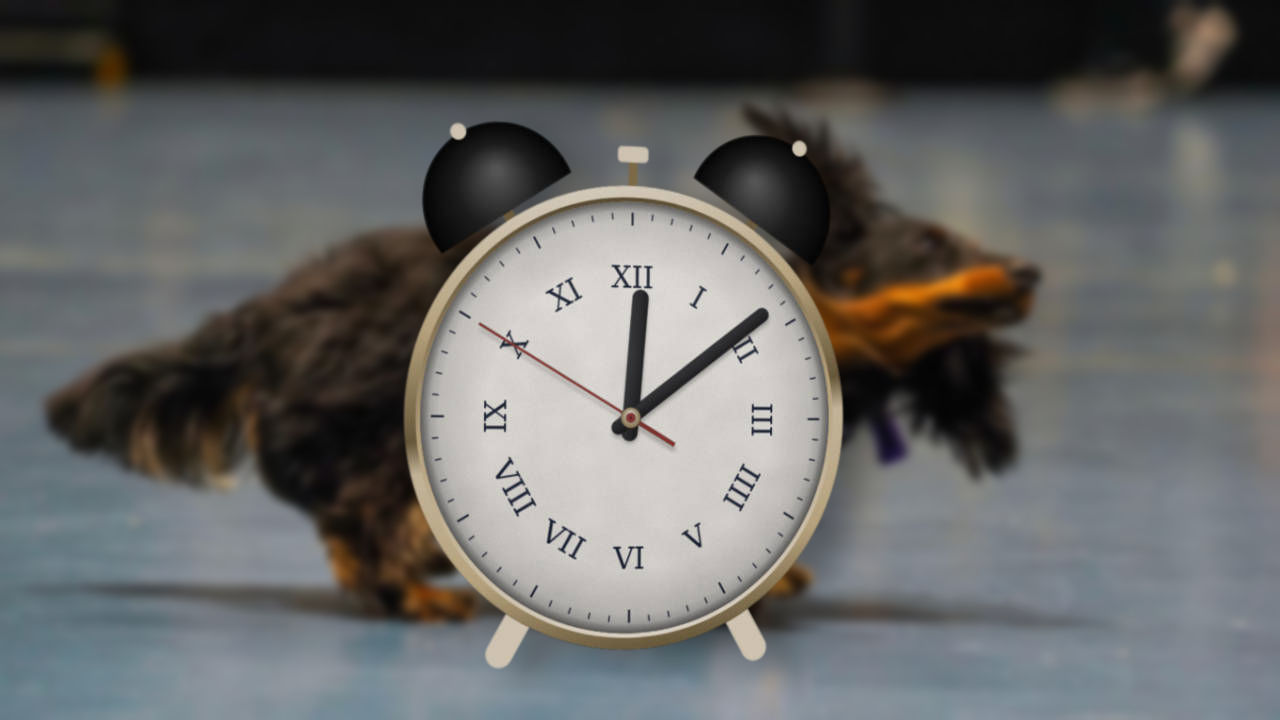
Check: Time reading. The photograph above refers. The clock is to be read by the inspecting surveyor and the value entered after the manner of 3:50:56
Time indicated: 12:08:50
